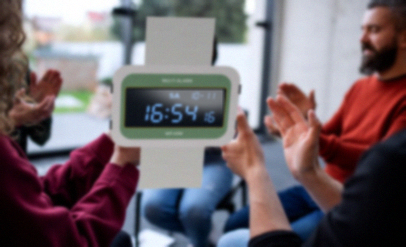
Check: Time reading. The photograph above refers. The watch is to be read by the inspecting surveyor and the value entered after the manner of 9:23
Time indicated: 16:54
